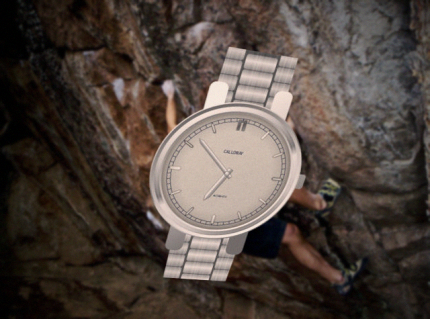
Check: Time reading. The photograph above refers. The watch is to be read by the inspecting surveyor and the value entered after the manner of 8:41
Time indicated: 6:52
